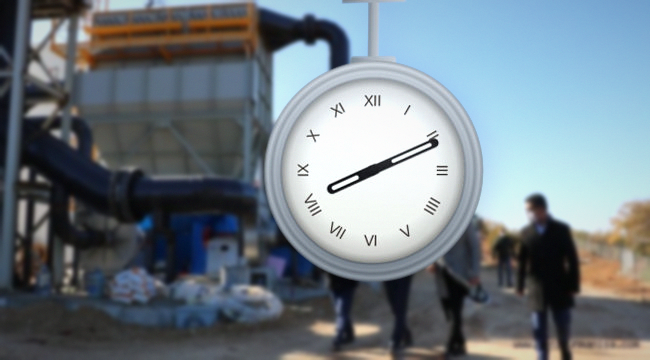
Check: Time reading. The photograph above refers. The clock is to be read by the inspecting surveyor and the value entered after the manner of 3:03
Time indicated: 8:11
